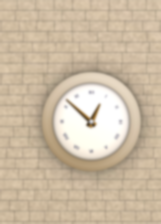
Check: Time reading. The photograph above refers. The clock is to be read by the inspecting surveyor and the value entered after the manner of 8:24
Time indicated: 12:52
